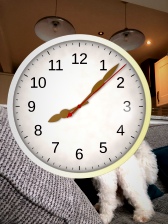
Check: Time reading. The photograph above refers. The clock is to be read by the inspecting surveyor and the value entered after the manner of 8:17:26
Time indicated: 8:07:08
